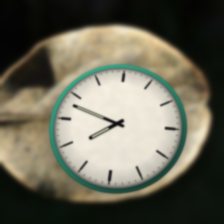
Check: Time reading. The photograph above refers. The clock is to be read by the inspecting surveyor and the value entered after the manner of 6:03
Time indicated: 7:48
